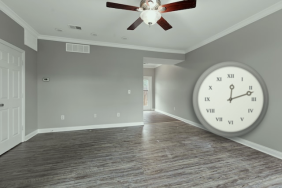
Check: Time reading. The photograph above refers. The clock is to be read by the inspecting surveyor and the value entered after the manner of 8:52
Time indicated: 12:12
